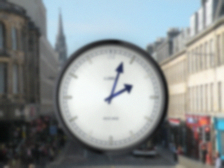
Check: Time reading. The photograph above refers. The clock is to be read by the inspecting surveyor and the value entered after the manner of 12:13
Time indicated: 2:03
